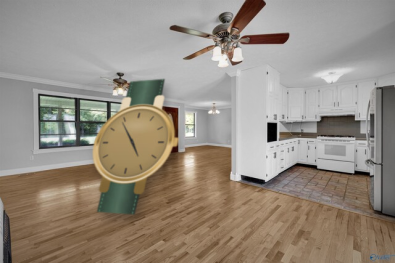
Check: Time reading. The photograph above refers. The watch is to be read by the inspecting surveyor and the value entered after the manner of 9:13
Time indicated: 4:54
